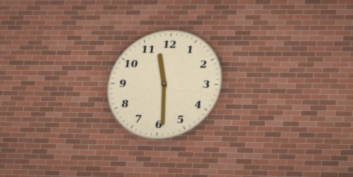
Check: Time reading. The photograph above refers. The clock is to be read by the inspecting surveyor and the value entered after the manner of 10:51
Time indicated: 11:29
